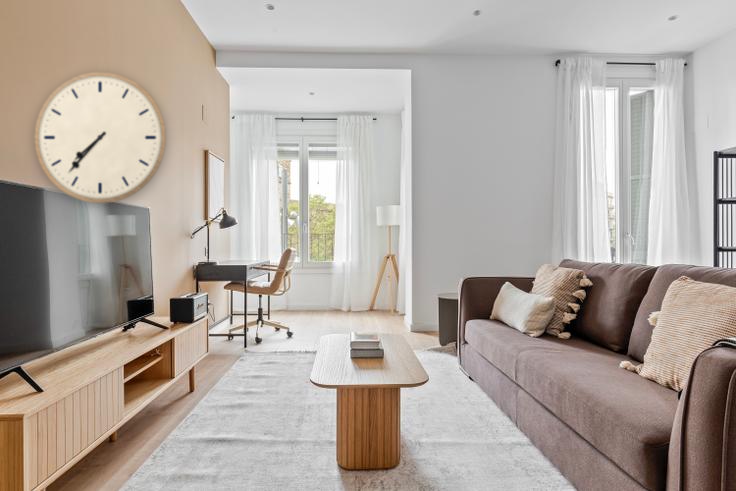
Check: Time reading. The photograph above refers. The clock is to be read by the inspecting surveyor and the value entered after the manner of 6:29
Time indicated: 7:37
